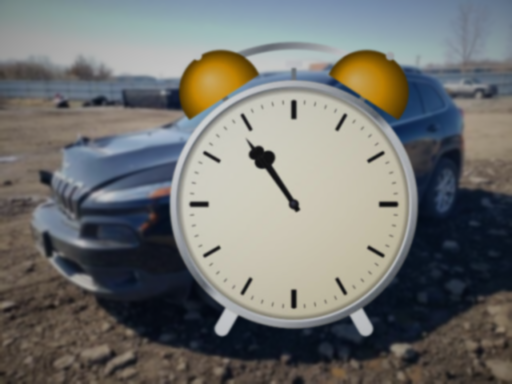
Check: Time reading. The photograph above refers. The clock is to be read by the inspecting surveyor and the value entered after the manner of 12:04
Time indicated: 10:54
